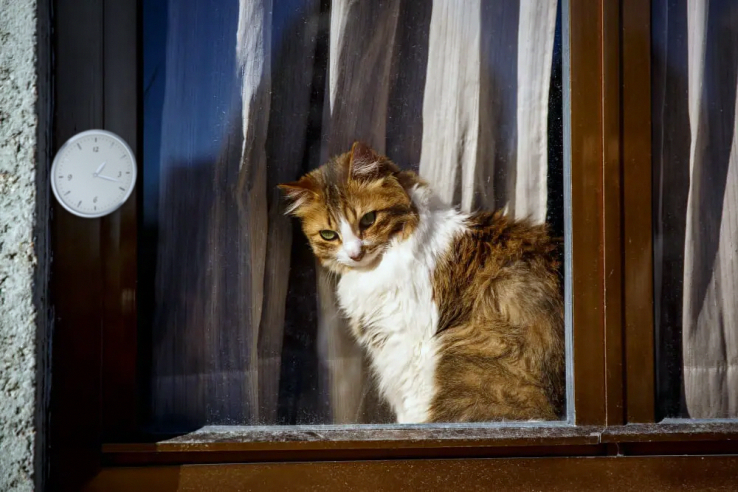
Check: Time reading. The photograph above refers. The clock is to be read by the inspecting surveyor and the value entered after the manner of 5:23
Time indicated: 1:18
